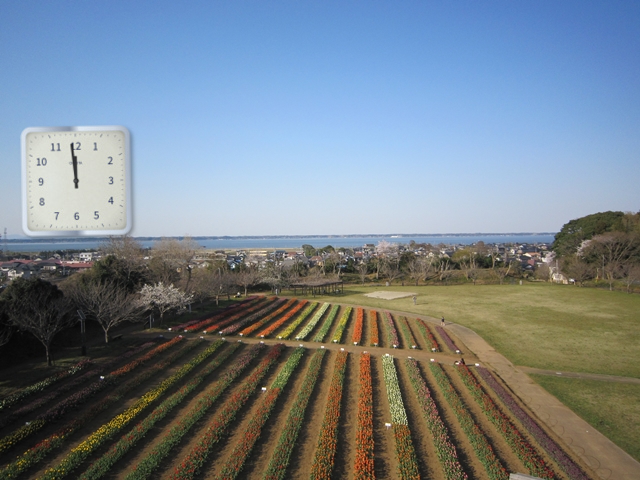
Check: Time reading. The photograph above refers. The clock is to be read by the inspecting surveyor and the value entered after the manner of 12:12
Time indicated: 11:59
